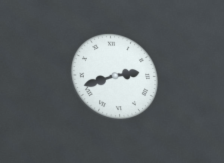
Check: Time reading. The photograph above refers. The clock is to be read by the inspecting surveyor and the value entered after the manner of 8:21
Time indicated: 2:42
